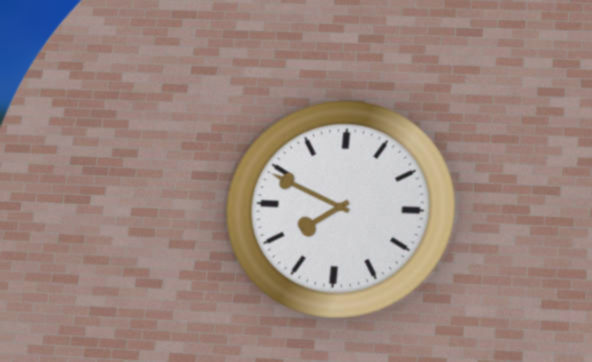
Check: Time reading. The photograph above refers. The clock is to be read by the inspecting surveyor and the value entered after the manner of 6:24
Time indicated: 7:49
